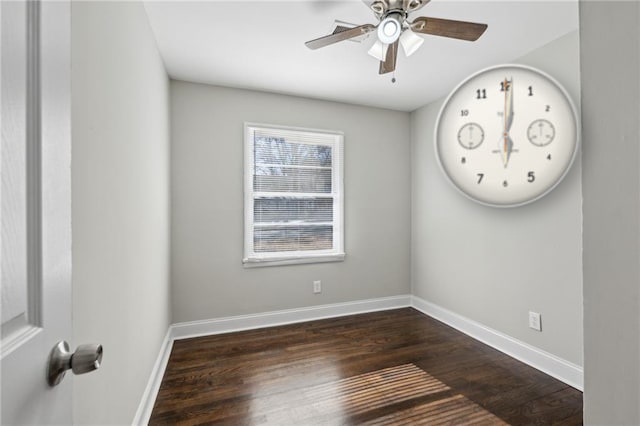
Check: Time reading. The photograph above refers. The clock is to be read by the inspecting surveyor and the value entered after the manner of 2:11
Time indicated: 6:01
